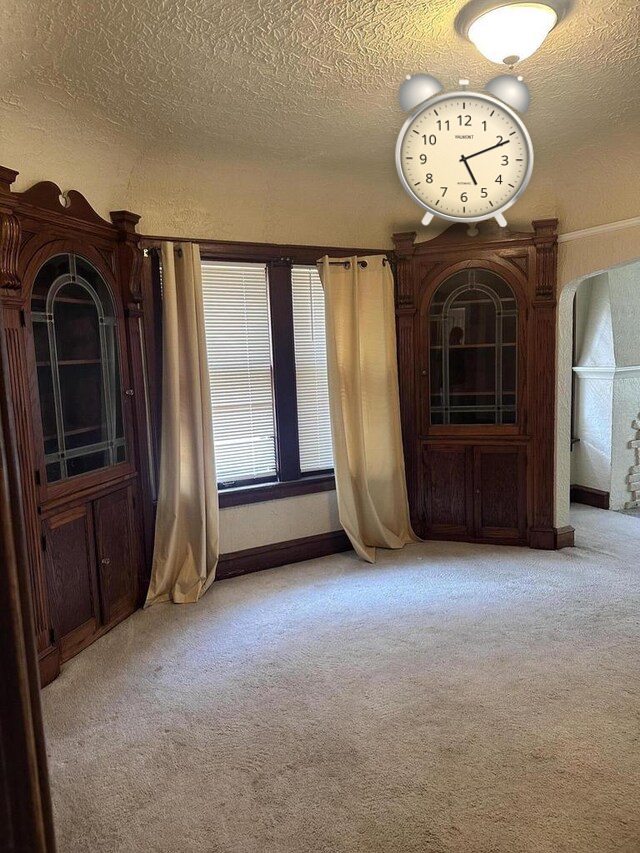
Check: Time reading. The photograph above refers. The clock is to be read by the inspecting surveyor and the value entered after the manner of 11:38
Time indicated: 5:11
